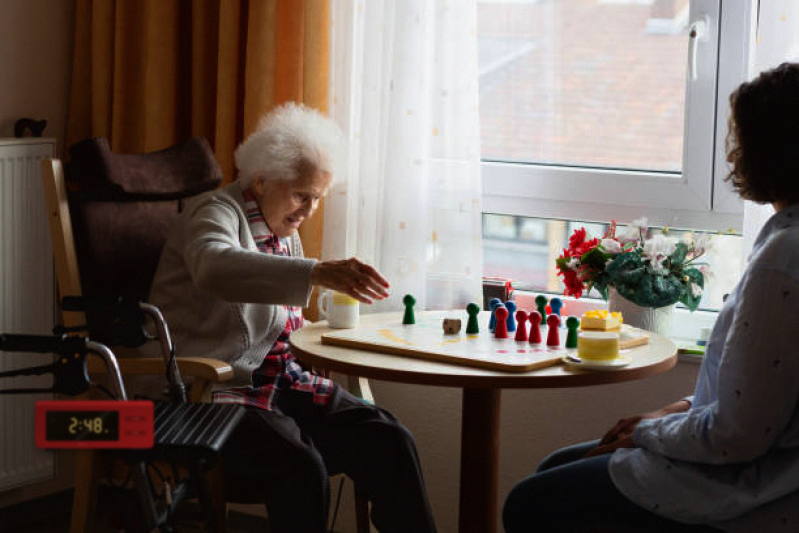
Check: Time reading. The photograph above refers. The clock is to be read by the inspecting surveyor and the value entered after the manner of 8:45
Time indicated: 2:48
